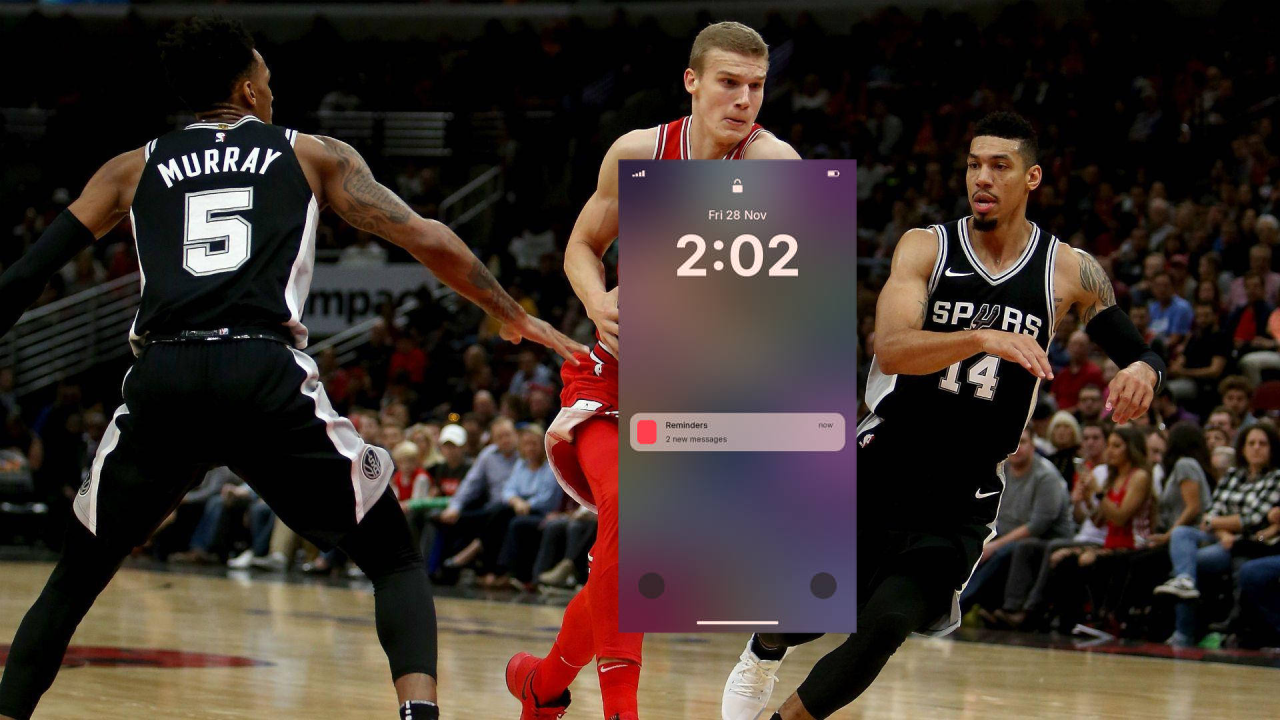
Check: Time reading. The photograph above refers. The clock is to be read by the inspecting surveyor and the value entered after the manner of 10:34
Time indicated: 2:02
